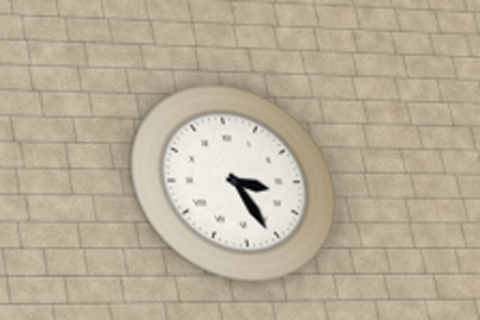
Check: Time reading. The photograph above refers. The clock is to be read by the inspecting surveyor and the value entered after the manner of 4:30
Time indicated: 3:26
